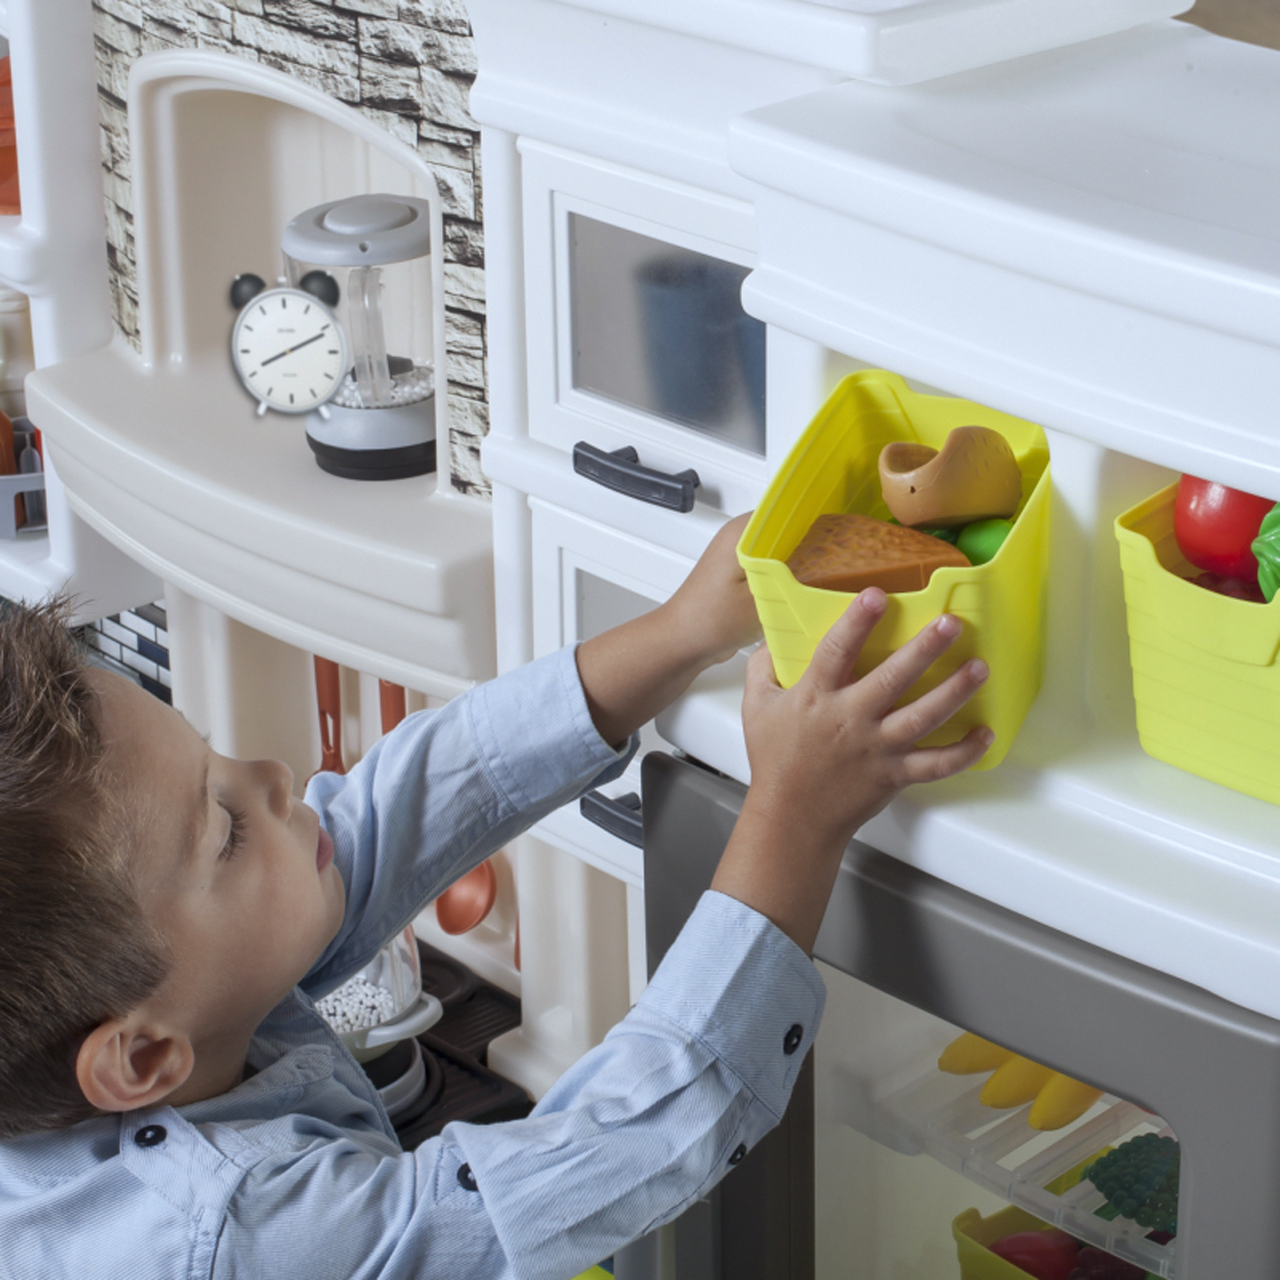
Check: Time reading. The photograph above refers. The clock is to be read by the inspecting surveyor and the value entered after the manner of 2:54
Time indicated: 8:11
